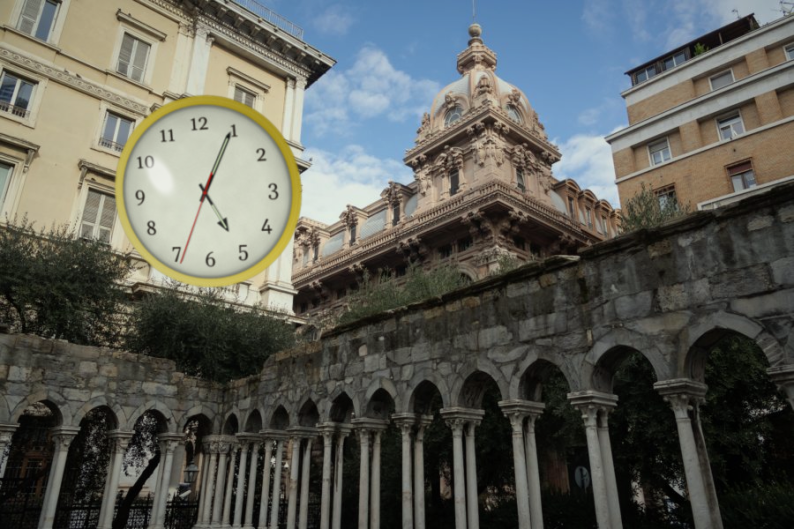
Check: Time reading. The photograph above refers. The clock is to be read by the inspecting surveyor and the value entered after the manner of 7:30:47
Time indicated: 5:04:34
